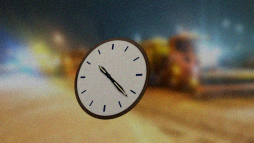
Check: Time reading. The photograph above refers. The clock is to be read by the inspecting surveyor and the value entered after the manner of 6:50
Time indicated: 10:22
